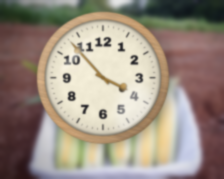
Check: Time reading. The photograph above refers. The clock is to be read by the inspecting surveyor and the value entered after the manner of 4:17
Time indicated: 3:53
